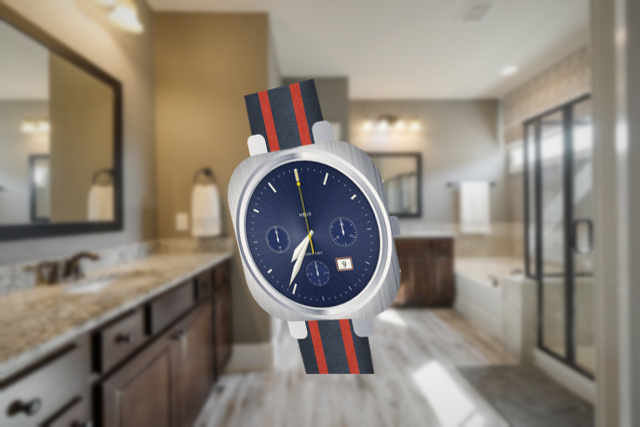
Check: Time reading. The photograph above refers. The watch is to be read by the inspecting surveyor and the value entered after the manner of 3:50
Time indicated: 7:36
